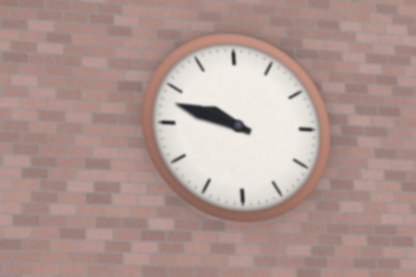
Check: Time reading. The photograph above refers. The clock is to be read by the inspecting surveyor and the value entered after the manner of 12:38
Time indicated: 9:48
